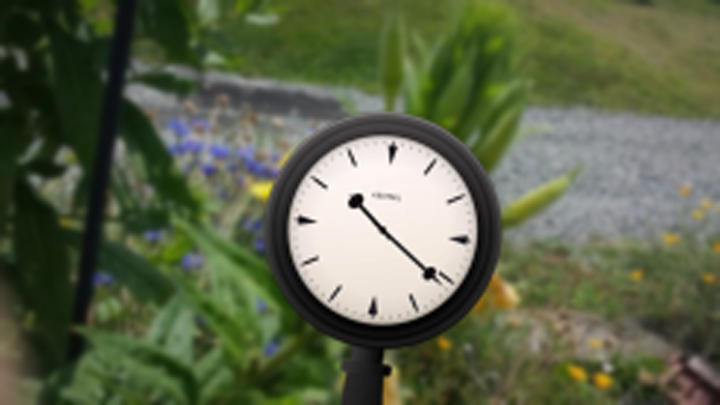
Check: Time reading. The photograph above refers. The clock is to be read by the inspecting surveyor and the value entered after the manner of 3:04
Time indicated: 10:21
